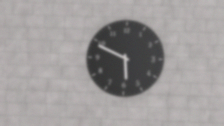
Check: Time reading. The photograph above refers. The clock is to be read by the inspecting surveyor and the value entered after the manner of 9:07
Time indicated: 5:49
